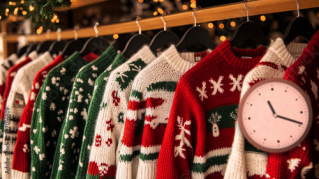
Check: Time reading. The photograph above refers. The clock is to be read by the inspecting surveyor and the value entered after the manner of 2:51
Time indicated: 11:19
